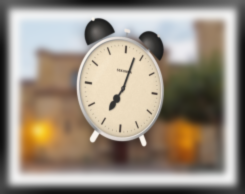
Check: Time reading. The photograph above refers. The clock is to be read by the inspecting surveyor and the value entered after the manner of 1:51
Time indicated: 7:03
